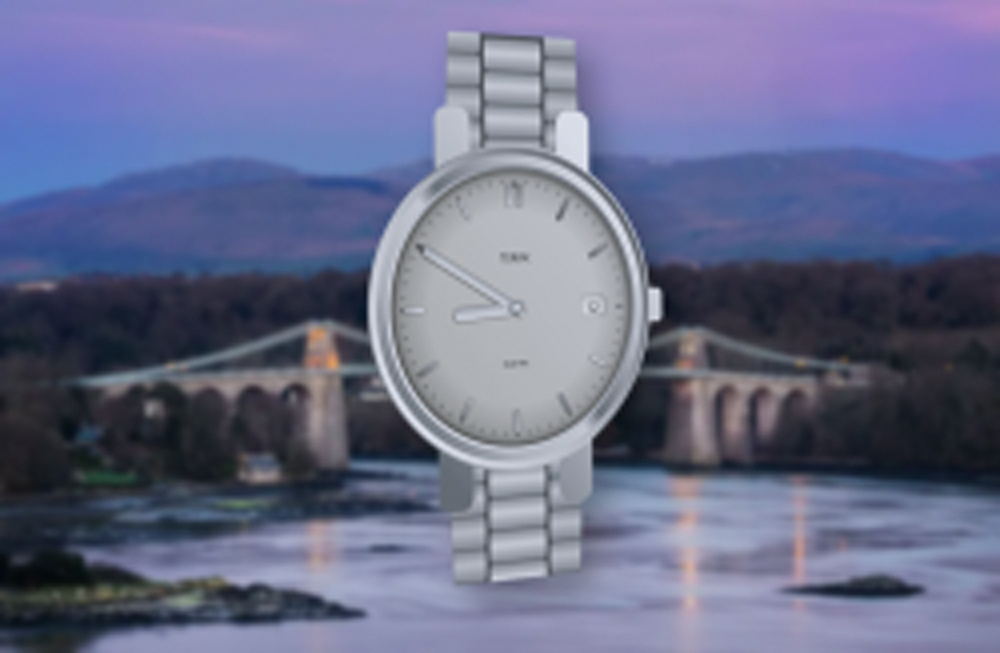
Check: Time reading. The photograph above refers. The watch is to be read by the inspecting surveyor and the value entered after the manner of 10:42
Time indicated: 8:50
